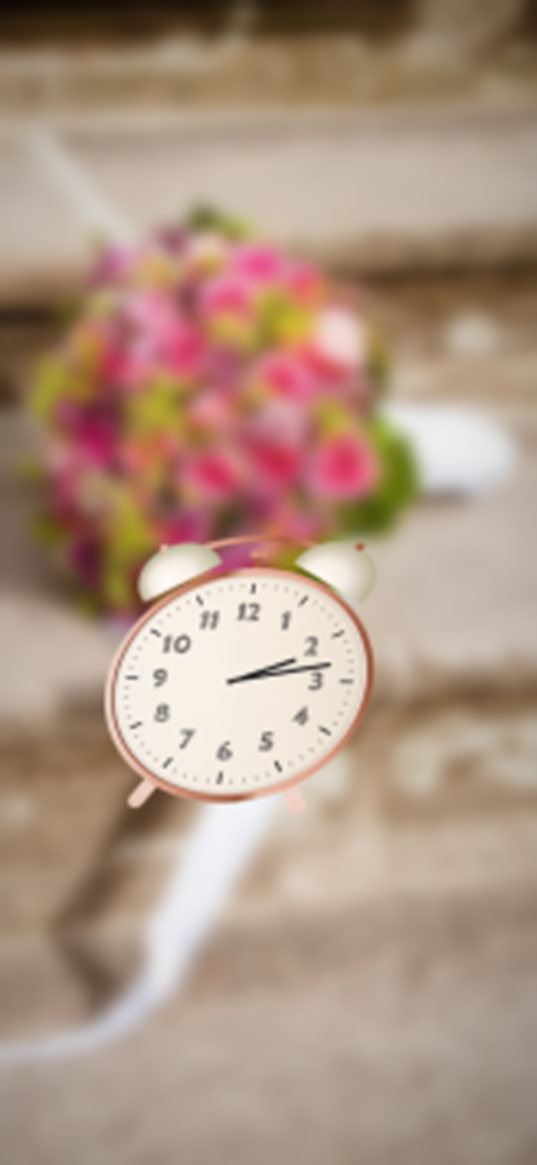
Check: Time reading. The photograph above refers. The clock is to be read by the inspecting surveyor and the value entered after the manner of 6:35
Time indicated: 2:13
